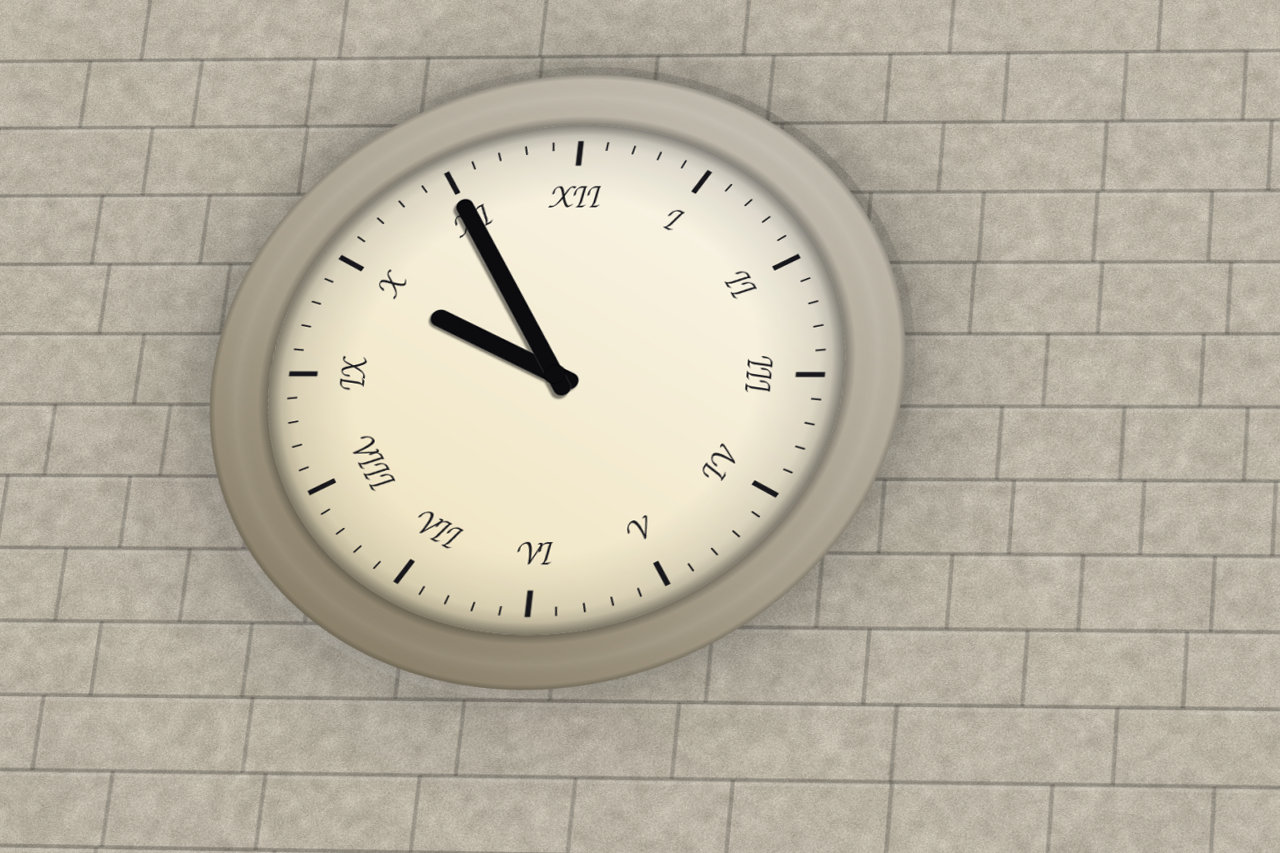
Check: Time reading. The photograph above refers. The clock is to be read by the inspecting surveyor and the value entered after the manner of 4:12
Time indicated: 9:55
